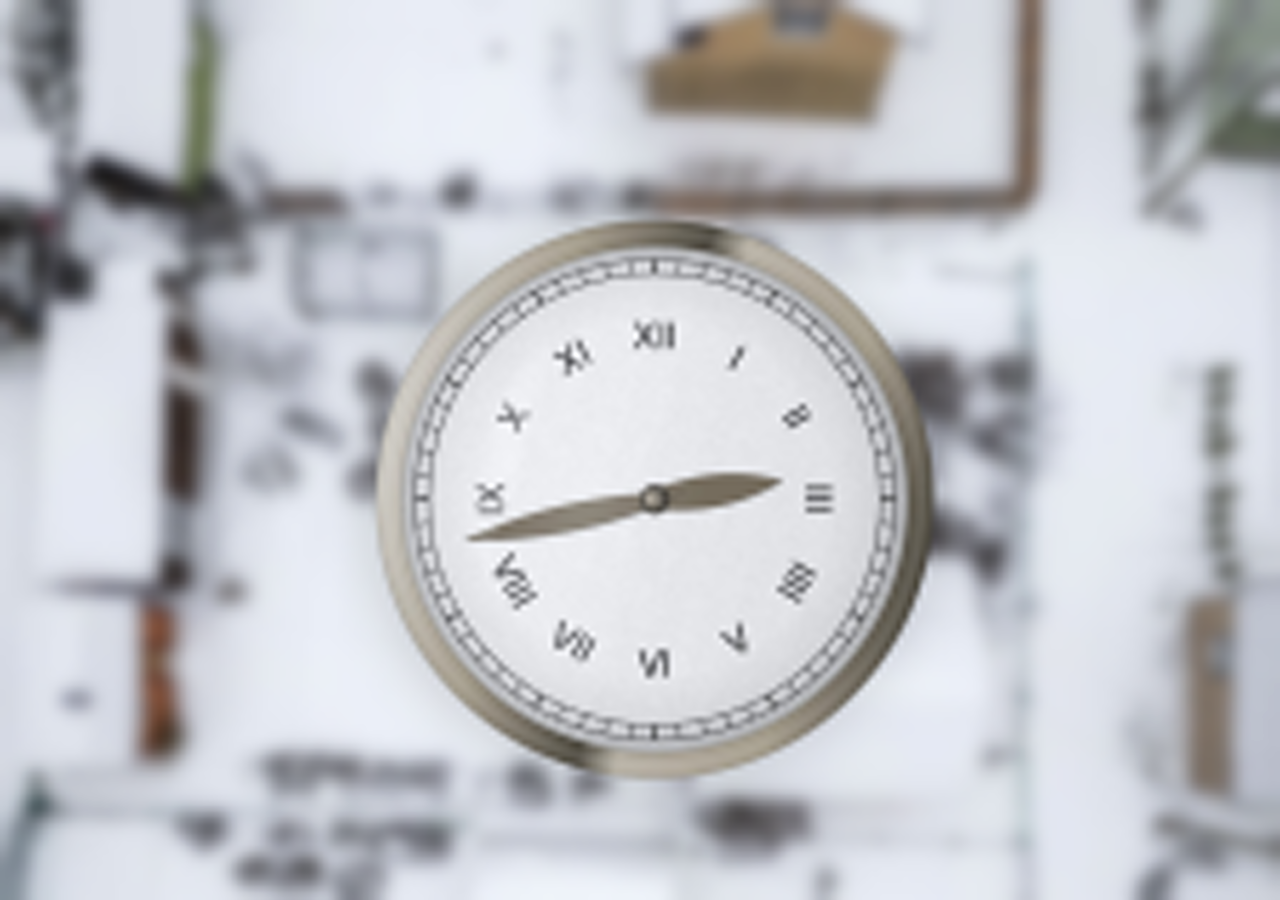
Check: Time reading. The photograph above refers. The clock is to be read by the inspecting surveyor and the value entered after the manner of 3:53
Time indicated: 2:43
